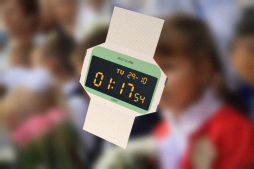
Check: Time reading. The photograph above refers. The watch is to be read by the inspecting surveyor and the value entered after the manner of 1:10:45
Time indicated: 1:17:54
